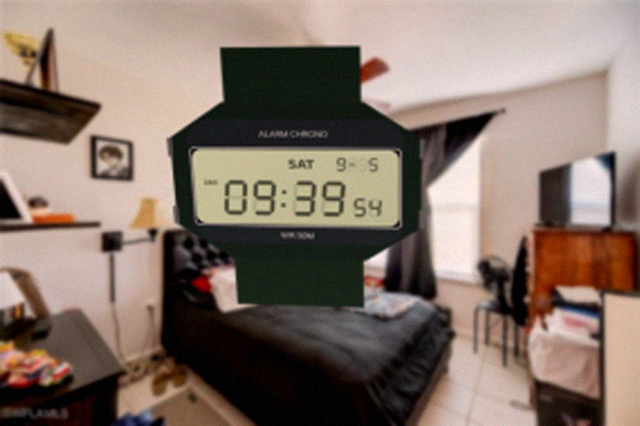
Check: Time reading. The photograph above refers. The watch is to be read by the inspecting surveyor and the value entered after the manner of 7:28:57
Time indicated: 9:39:54
